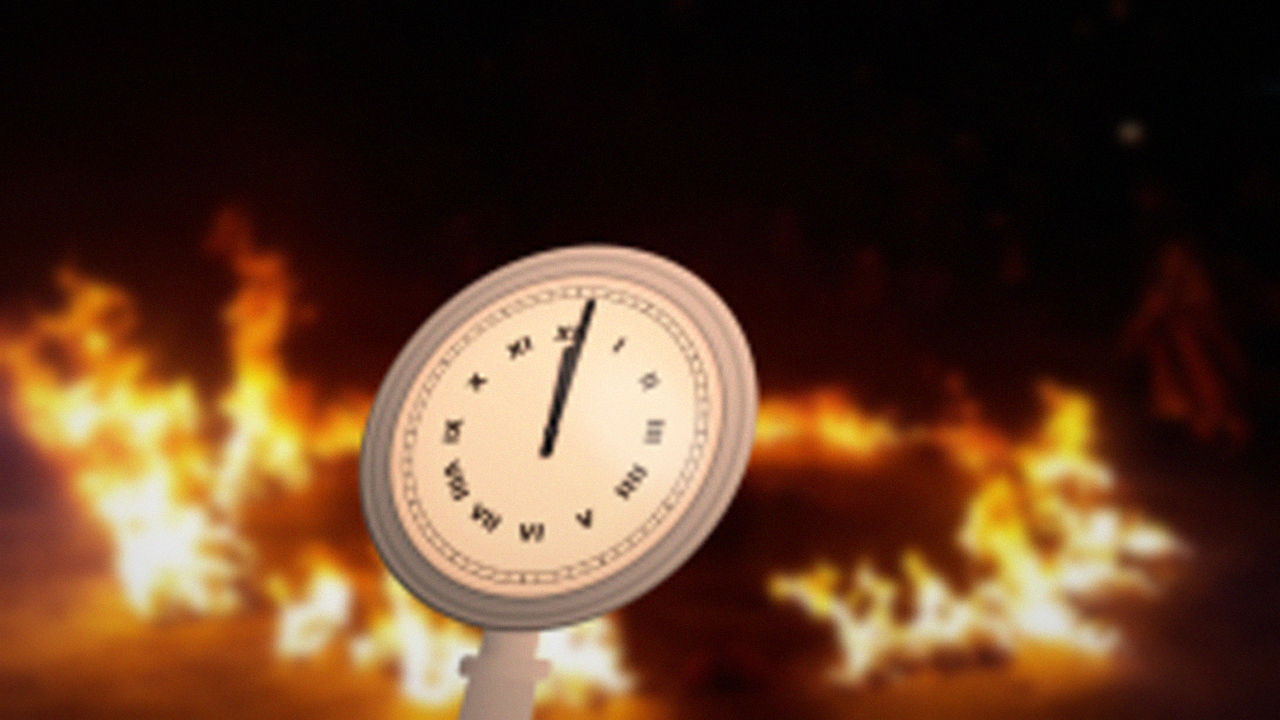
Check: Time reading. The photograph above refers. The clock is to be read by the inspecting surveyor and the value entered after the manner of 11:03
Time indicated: 12:01
